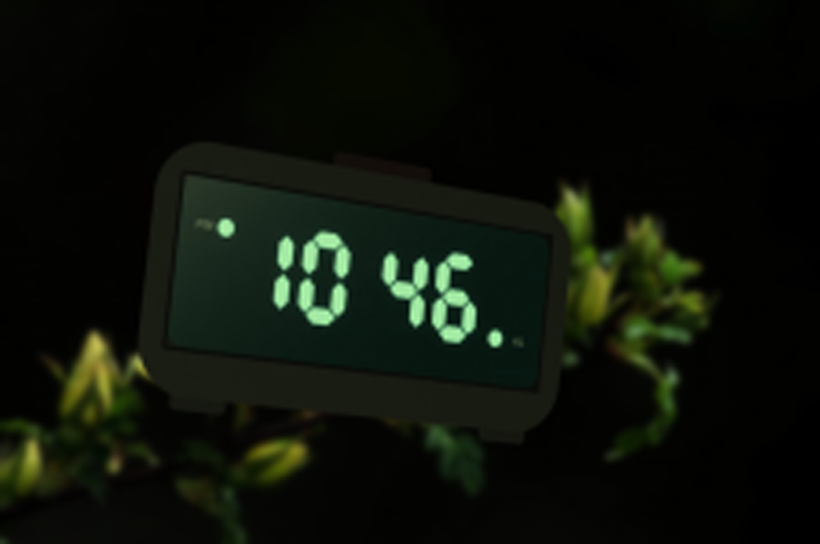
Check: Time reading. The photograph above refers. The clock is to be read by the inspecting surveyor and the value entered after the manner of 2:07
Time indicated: 10:46
